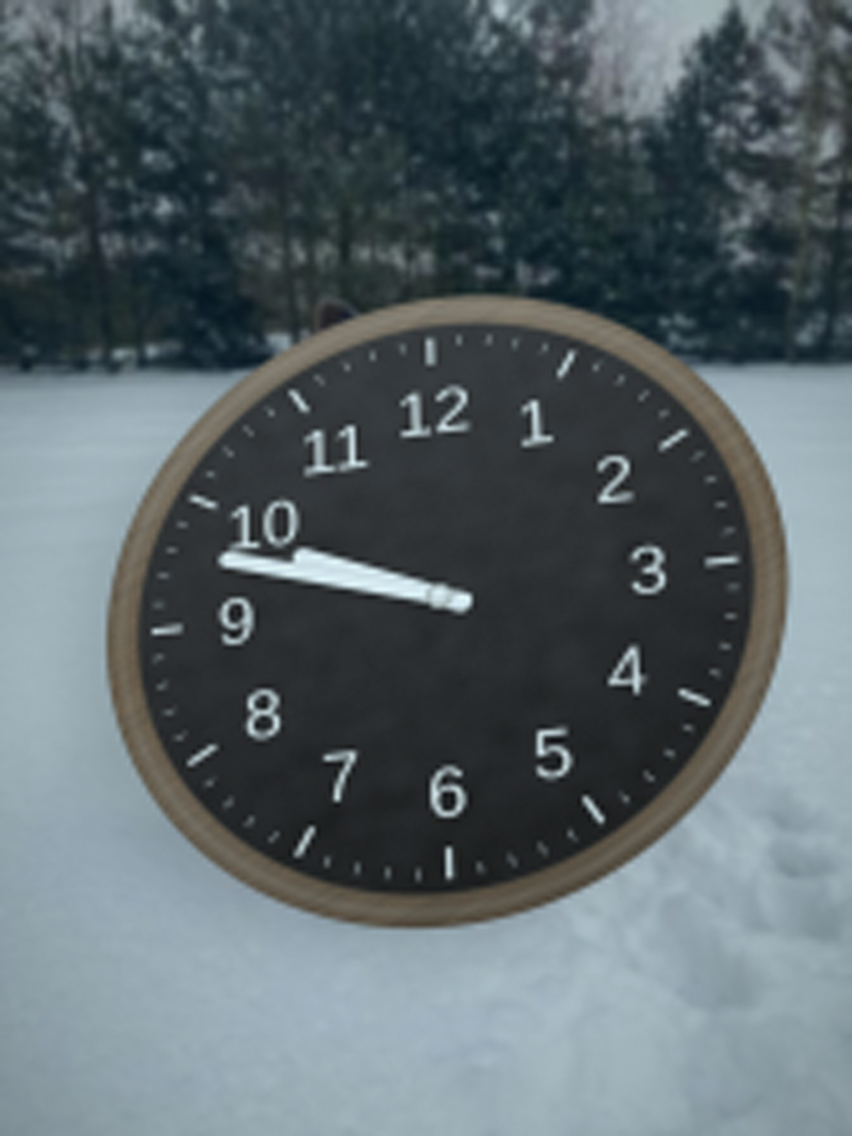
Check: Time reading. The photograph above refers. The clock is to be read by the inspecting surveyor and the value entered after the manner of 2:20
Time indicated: 9:48
